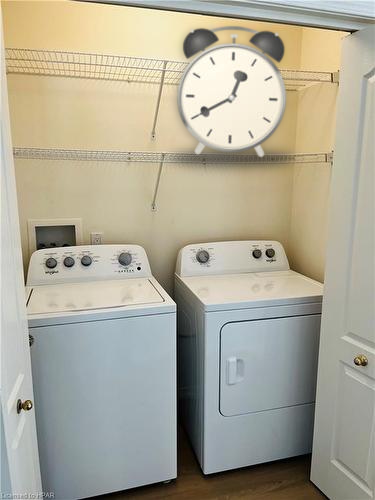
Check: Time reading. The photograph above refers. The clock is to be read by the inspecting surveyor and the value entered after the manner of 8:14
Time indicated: 12:40
